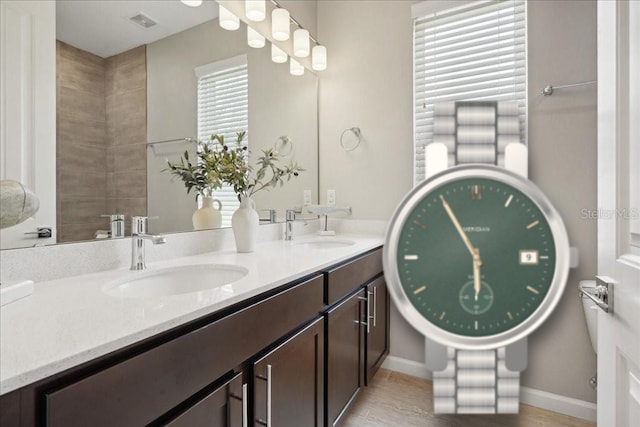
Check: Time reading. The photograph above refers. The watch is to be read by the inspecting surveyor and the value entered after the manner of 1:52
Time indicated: 5:55
